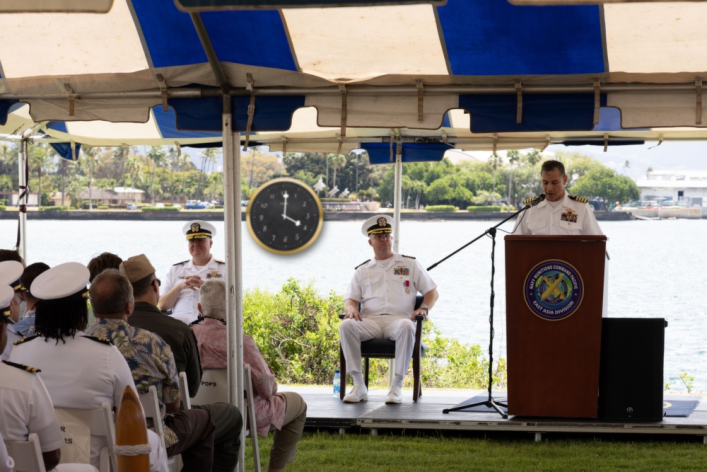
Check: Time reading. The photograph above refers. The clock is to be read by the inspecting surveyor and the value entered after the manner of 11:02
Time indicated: 4:01
